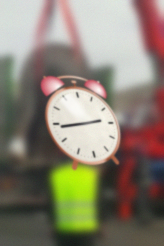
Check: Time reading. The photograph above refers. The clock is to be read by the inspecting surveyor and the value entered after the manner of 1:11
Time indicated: 2:44
